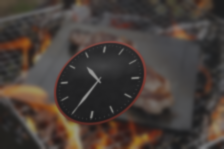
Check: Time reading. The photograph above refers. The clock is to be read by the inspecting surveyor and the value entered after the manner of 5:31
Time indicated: 10:35
